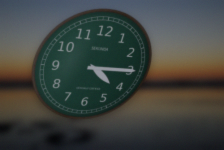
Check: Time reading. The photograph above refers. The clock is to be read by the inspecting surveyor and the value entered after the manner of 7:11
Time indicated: 4:15
